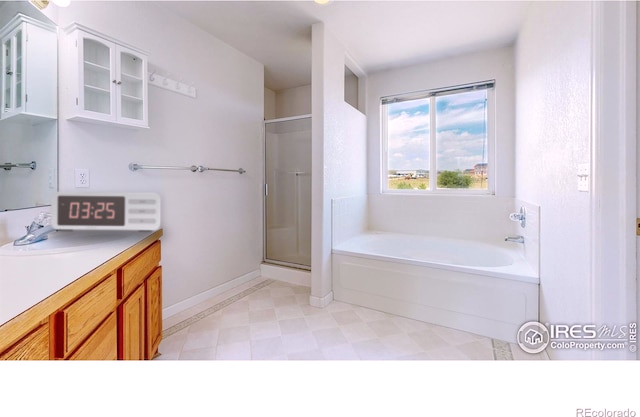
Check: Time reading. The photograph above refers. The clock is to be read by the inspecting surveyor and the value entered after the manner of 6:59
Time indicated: 3:25
